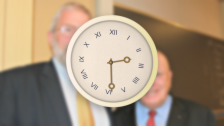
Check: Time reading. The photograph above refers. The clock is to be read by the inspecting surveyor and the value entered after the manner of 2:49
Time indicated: 2:29
